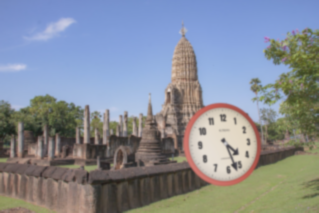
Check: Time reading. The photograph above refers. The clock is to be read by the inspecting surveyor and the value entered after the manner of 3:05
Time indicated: 4:27
